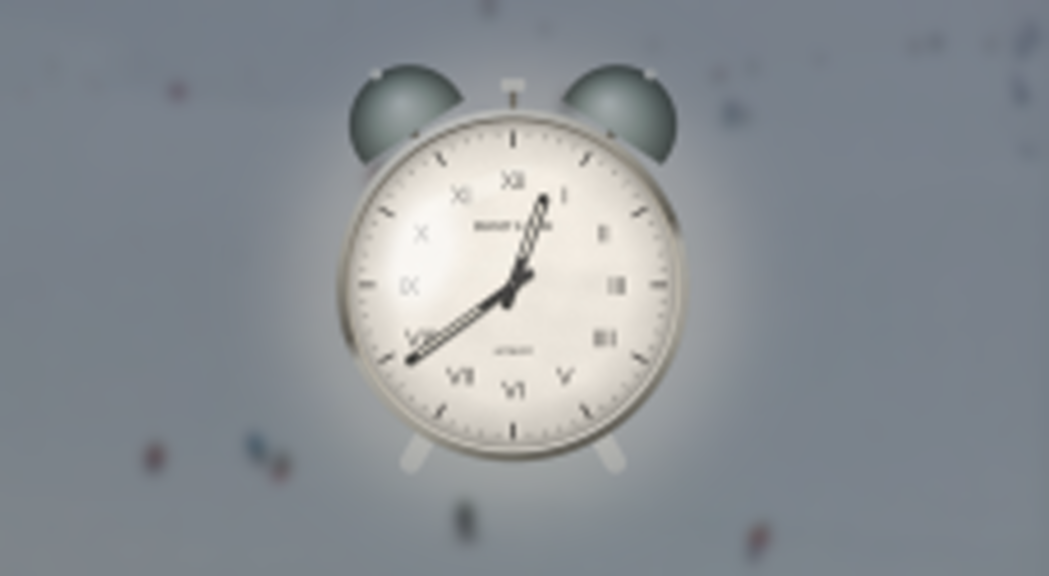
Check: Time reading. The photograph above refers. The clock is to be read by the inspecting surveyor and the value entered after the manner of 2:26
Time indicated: 12:39
